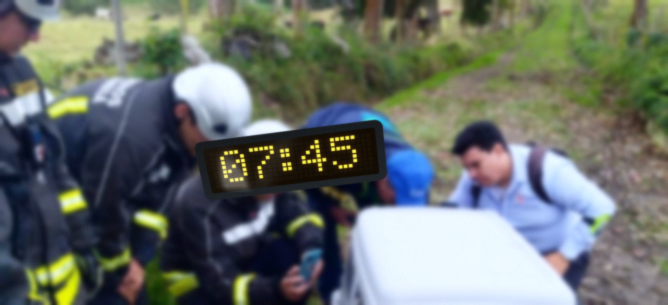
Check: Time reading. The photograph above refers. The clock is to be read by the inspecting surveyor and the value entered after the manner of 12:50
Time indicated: 7:45
